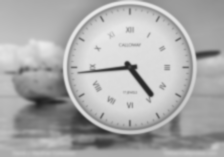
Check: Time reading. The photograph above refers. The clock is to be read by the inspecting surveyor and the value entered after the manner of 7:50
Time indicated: 4:44
